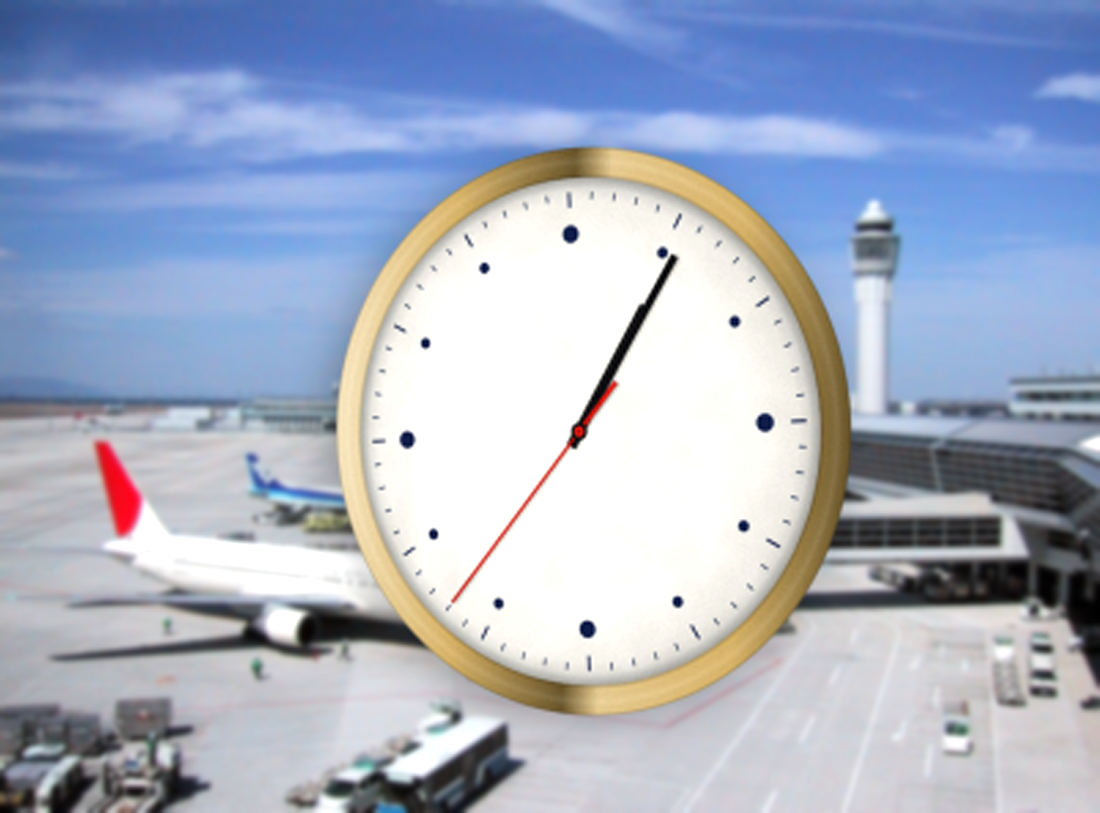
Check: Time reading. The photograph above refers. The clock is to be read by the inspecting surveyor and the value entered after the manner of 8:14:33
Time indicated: 1:05:37
